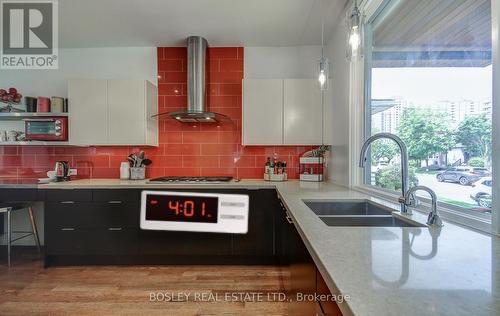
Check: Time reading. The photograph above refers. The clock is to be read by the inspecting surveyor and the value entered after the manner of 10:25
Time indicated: 4:01
